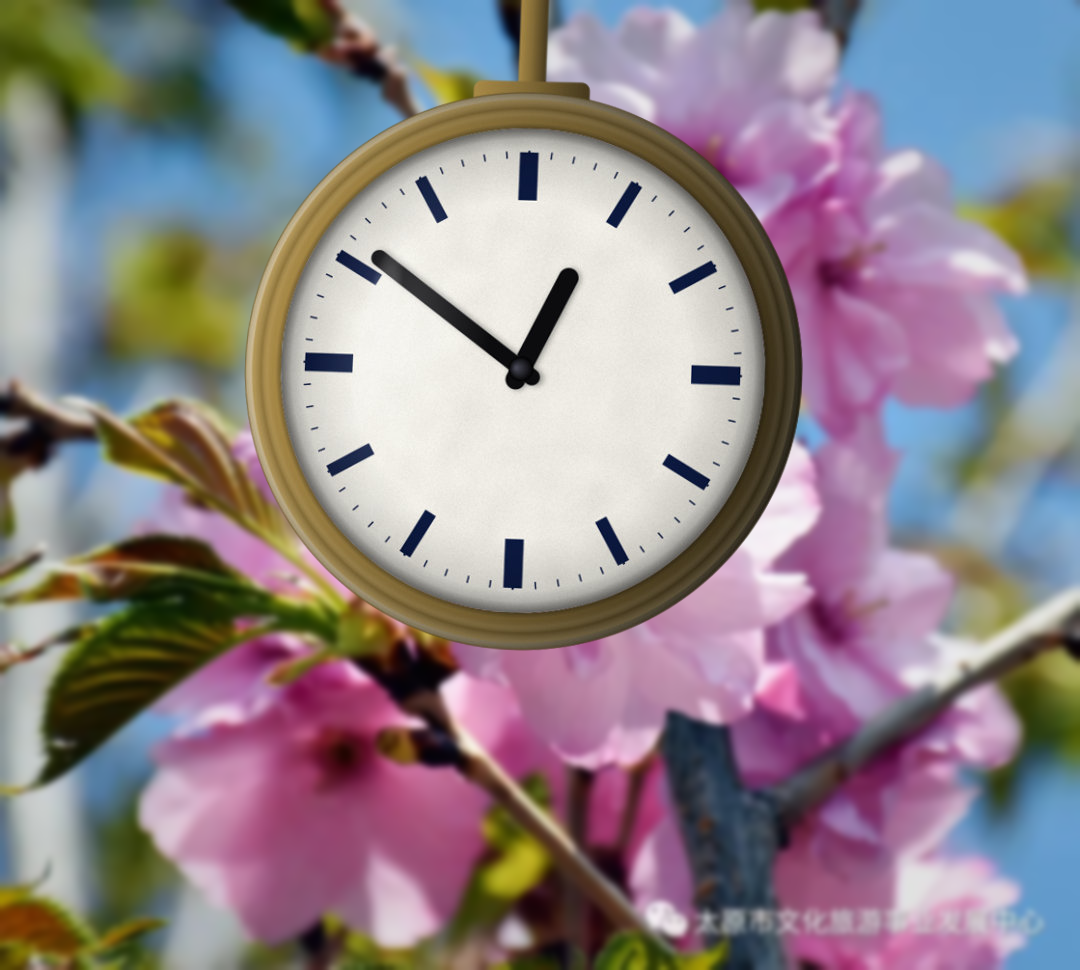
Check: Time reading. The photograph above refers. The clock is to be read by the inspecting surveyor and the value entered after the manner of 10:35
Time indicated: 12:51
